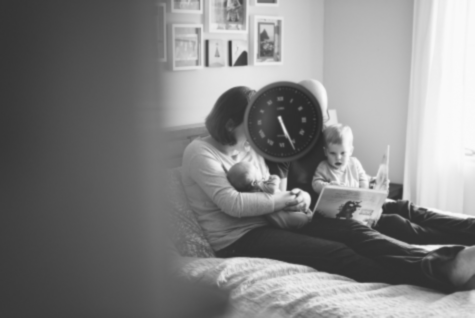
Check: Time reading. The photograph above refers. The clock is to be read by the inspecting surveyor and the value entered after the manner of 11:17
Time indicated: 5:26
